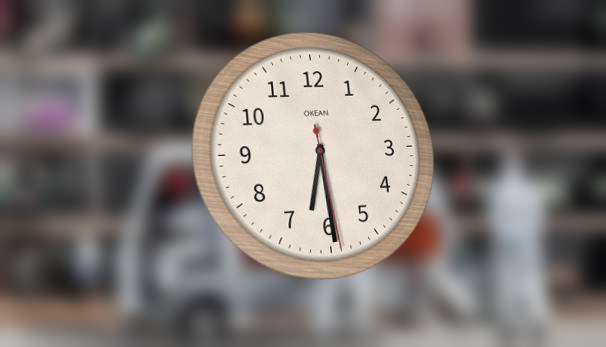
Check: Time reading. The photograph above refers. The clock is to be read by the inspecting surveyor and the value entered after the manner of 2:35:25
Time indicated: 6:29:29
